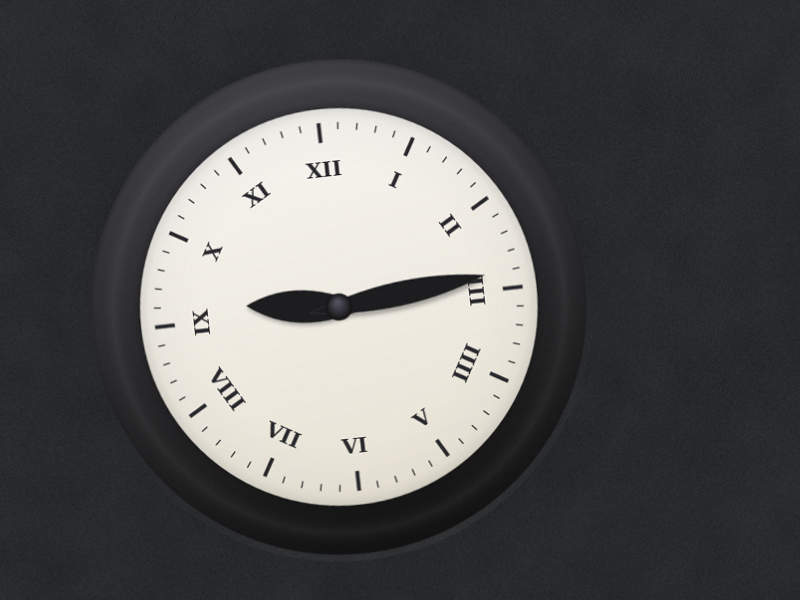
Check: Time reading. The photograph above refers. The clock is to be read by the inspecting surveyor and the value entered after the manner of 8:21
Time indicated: 9:14
